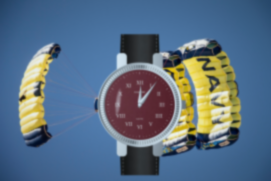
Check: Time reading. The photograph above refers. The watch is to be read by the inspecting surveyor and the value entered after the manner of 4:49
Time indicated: 12:06
